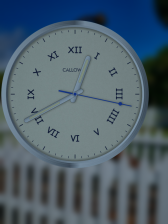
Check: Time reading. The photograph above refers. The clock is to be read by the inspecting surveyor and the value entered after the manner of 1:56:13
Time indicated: 12:40:17
